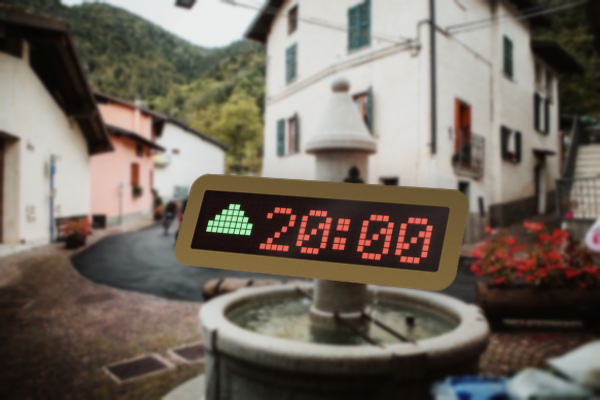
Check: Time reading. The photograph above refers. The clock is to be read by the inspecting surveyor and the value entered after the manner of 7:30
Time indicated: 20:00
